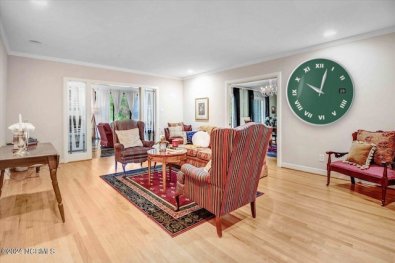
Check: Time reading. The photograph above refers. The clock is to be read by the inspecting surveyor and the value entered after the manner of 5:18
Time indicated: 10:03
